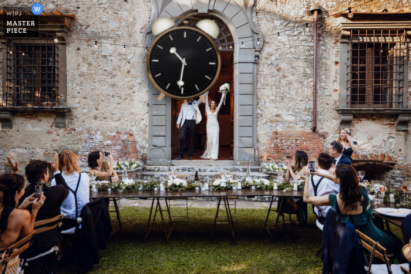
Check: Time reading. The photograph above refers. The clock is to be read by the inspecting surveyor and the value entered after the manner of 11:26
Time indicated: 10:31
